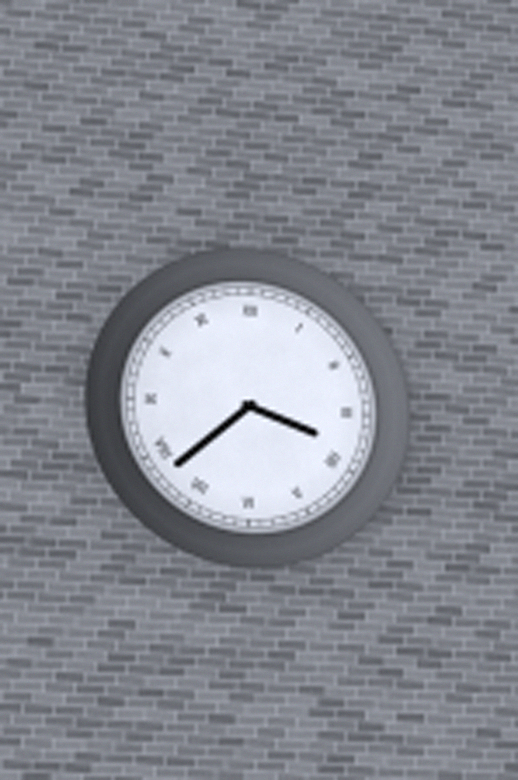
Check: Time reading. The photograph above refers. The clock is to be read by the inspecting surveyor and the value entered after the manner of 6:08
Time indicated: 3:38
